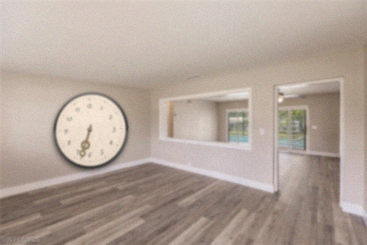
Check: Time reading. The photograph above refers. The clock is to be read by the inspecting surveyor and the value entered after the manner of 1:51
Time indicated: 6:33
